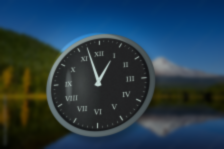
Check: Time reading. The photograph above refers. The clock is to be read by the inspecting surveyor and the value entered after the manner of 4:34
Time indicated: 12:57
